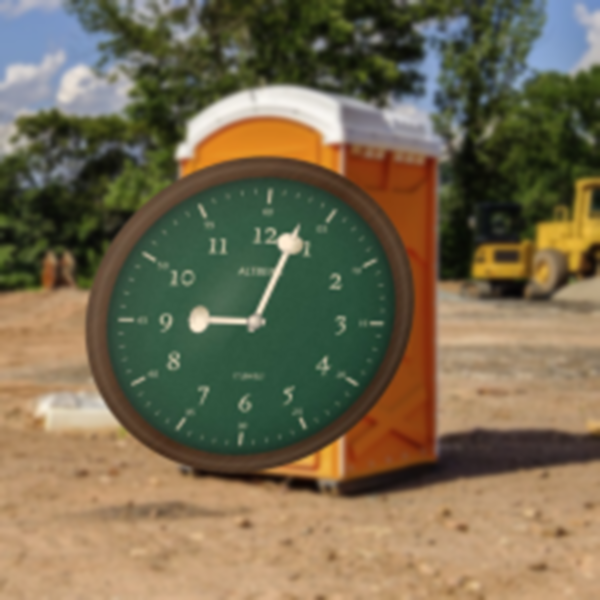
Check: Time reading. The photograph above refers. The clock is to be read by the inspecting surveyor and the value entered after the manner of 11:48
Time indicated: 9:03
